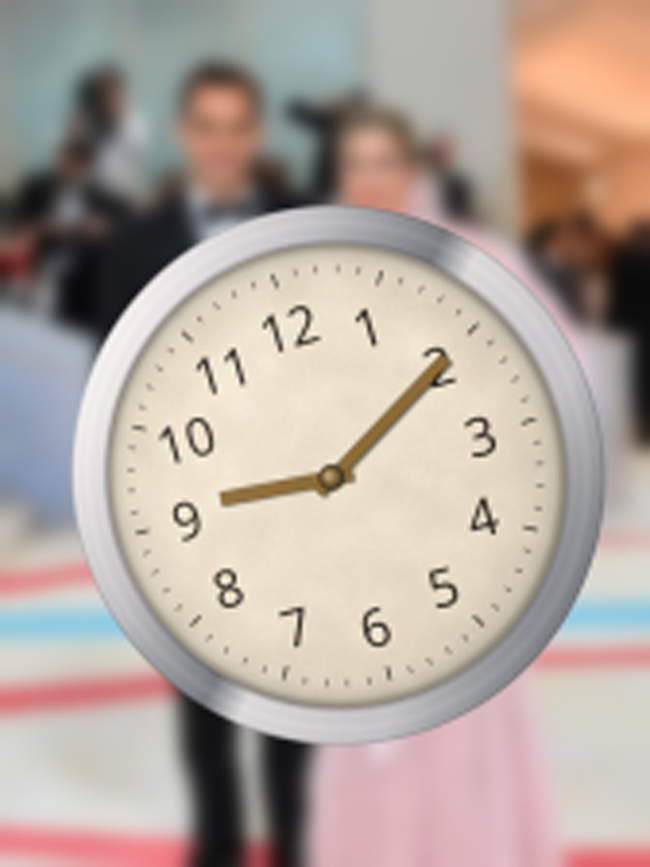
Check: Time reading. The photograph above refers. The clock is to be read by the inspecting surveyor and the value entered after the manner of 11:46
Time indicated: 9:10
